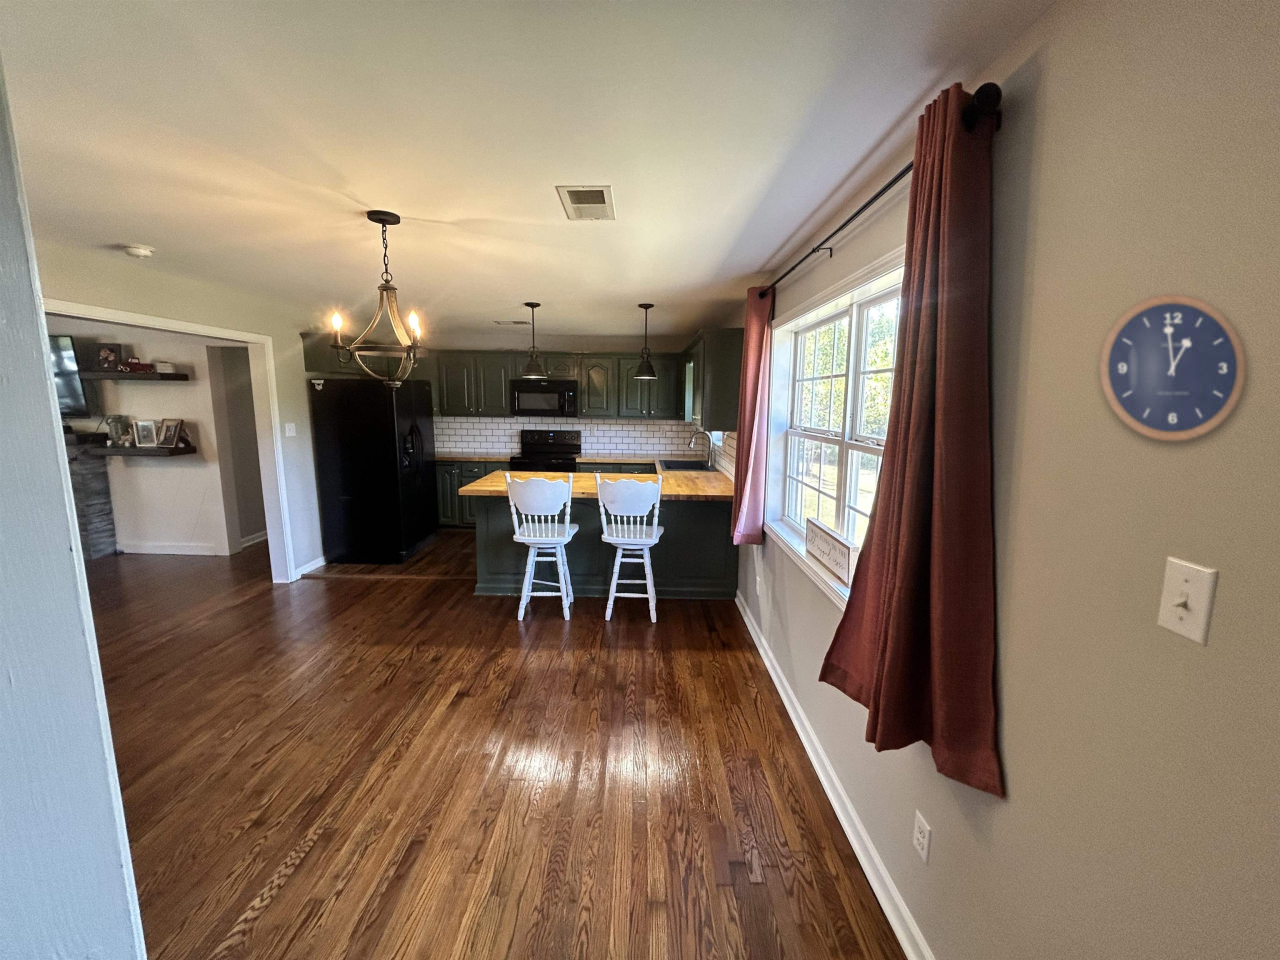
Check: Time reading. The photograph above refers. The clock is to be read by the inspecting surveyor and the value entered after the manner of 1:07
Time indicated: 12:59
